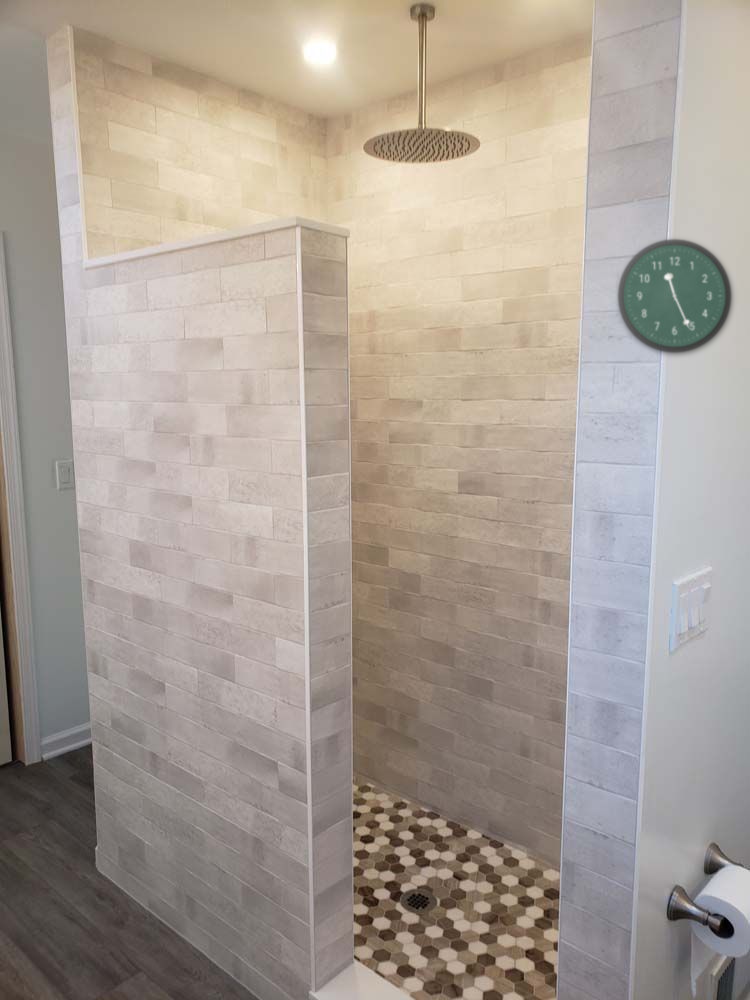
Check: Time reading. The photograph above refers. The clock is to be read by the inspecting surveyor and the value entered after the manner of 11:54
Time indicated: 11:26
